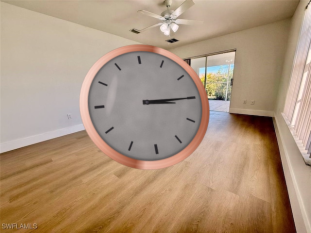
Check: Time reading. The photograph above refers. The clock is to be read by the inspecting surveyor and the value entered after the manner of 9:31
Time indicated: 3:15
